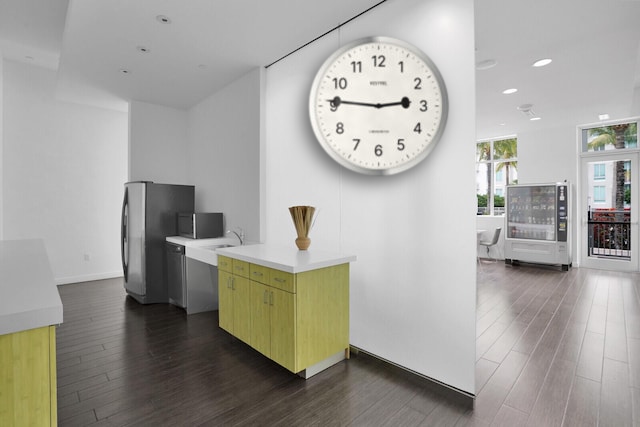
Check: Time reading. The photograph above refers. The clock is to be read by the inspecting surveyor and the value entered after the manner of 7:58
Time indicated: 2:46
